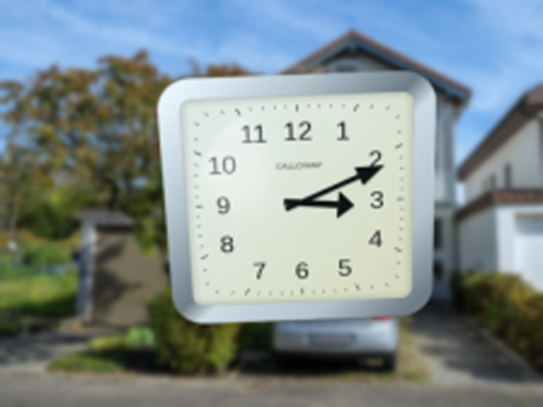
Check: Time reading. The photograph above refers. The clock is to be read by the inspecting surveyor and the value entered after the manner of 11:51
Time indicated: 3:11
